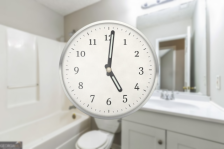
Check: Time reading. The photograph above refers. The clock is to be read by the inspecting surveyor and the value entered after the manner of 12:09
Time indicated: 5:01
